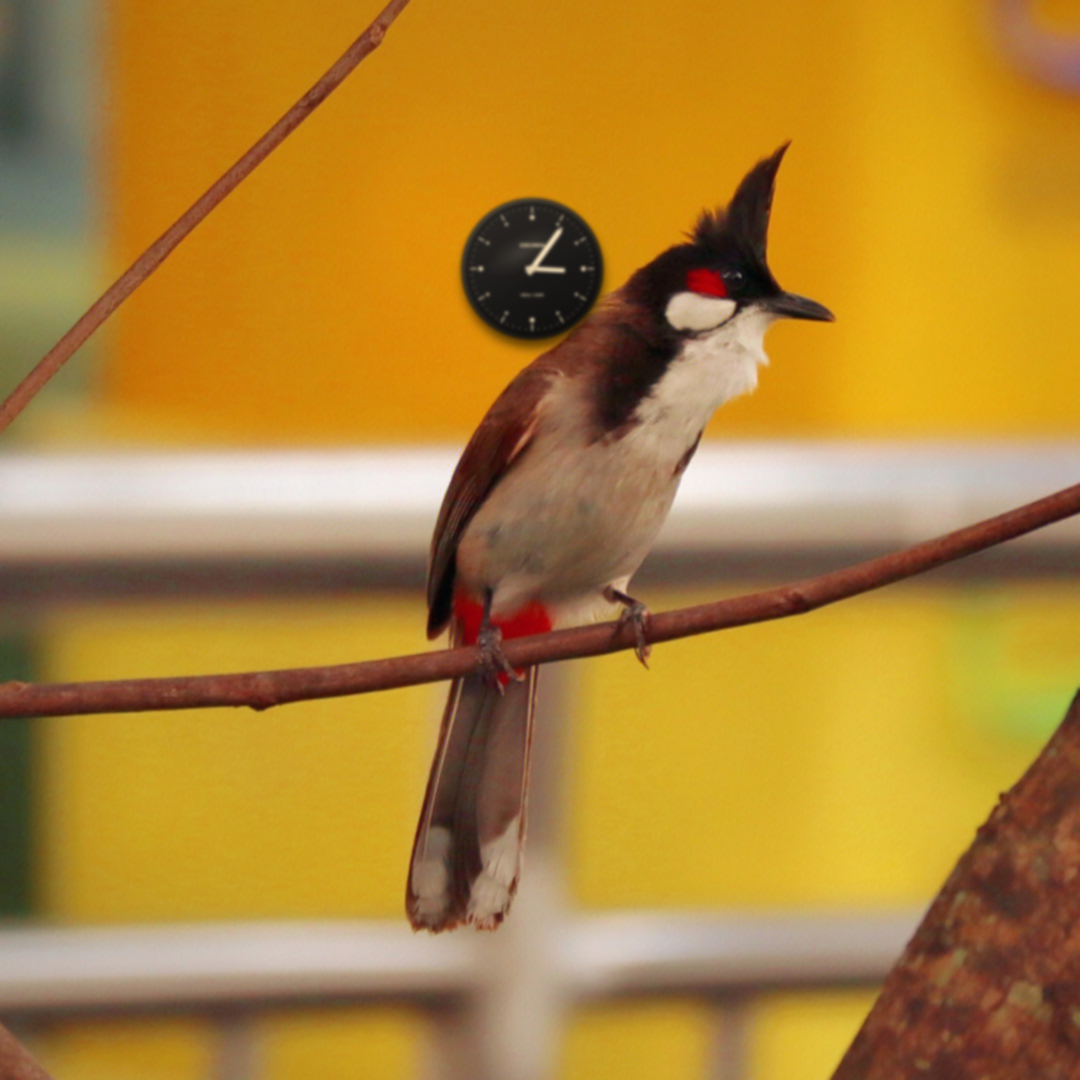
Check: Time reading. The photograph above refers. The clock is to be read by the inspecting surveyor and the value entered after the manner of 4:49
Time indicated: 3:06
